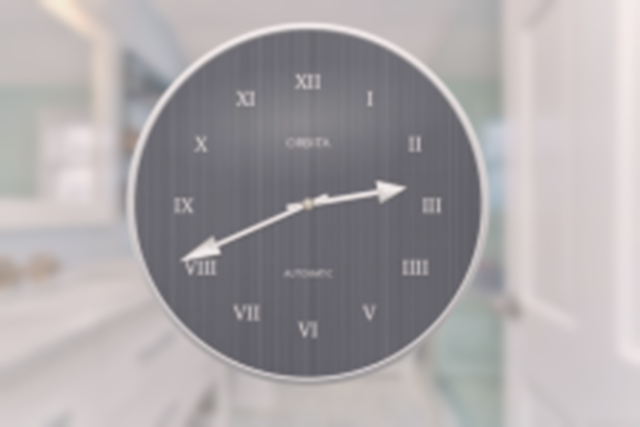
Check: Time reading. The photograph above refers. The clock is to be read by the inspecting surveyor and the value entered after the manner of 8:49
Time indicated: 2:41
